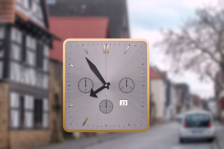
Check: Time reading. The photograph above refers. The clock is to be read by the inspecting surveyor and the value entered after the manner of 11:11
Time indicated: 7:54
